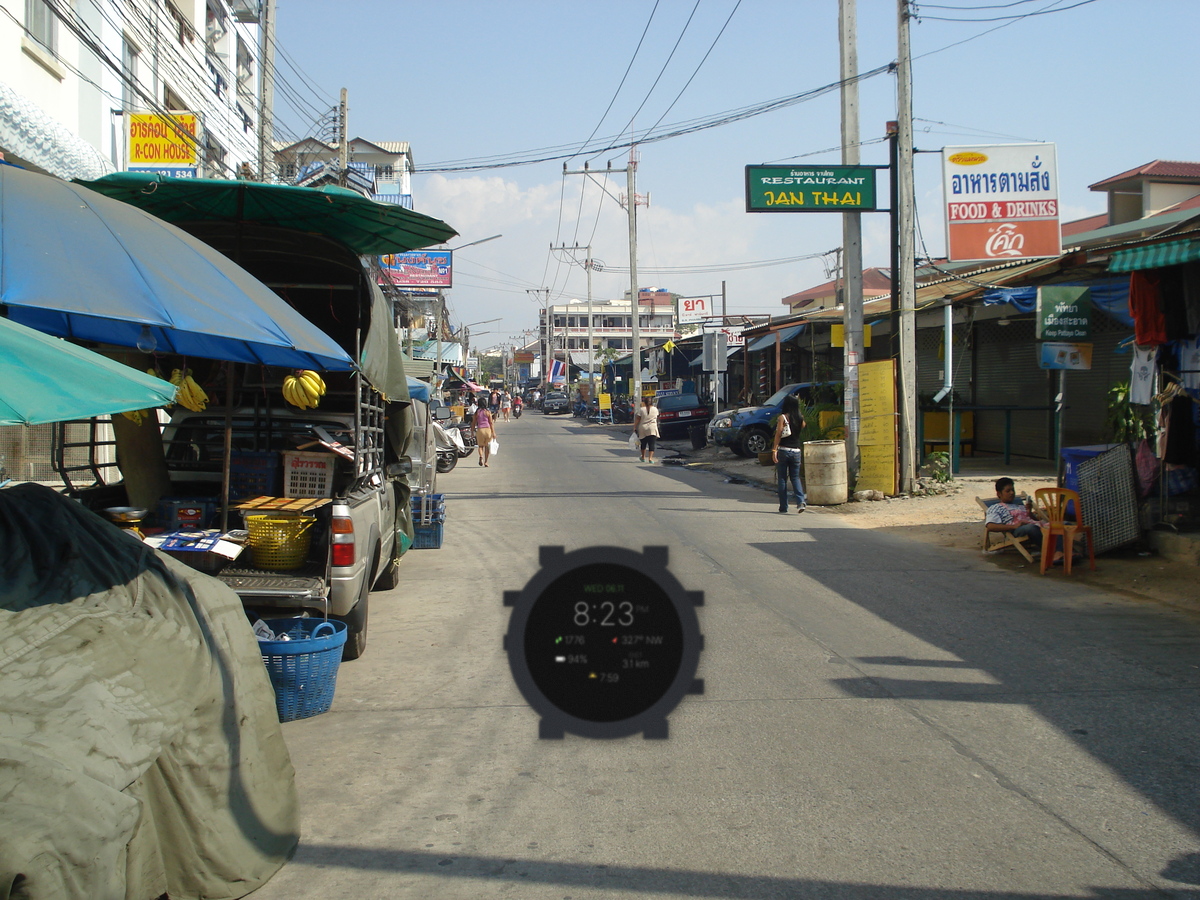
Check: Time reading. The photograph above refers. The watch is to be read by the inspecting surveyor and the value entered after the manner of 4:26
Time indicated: 8:23
